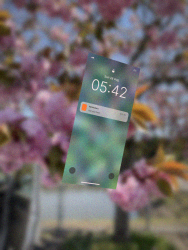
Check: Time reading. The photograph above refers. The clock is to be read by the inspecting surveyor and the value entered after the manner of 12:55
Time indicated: 5:42
